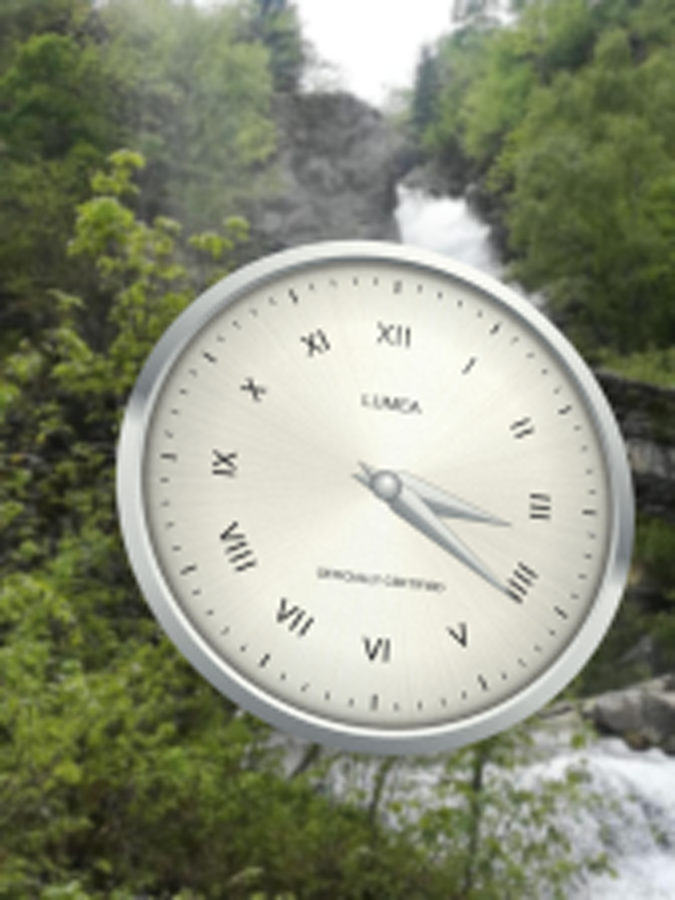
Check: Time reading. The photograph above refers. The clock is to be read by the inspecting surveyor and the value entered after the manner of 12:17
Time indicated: 3:21
